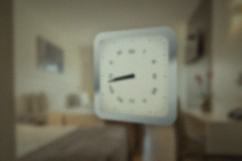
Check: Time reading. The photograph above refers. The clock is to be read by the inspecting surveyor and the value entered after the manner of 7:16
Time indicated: 8:43
